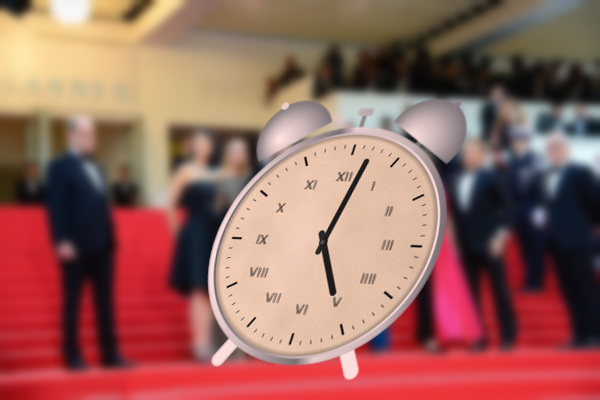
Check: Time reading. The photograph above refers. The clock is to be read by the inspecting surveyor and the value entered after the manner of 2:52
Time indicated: 5:02
